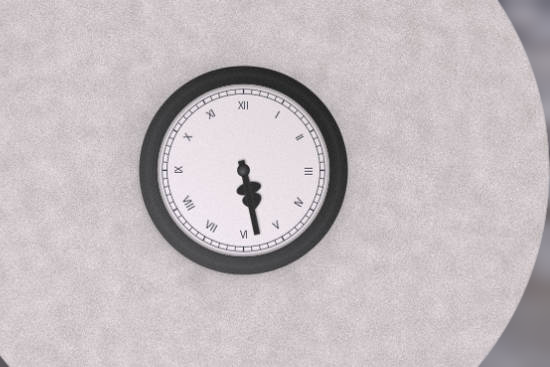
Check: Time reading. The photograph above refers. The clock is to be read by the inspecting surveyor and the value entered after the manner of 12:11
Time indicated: 5:28
